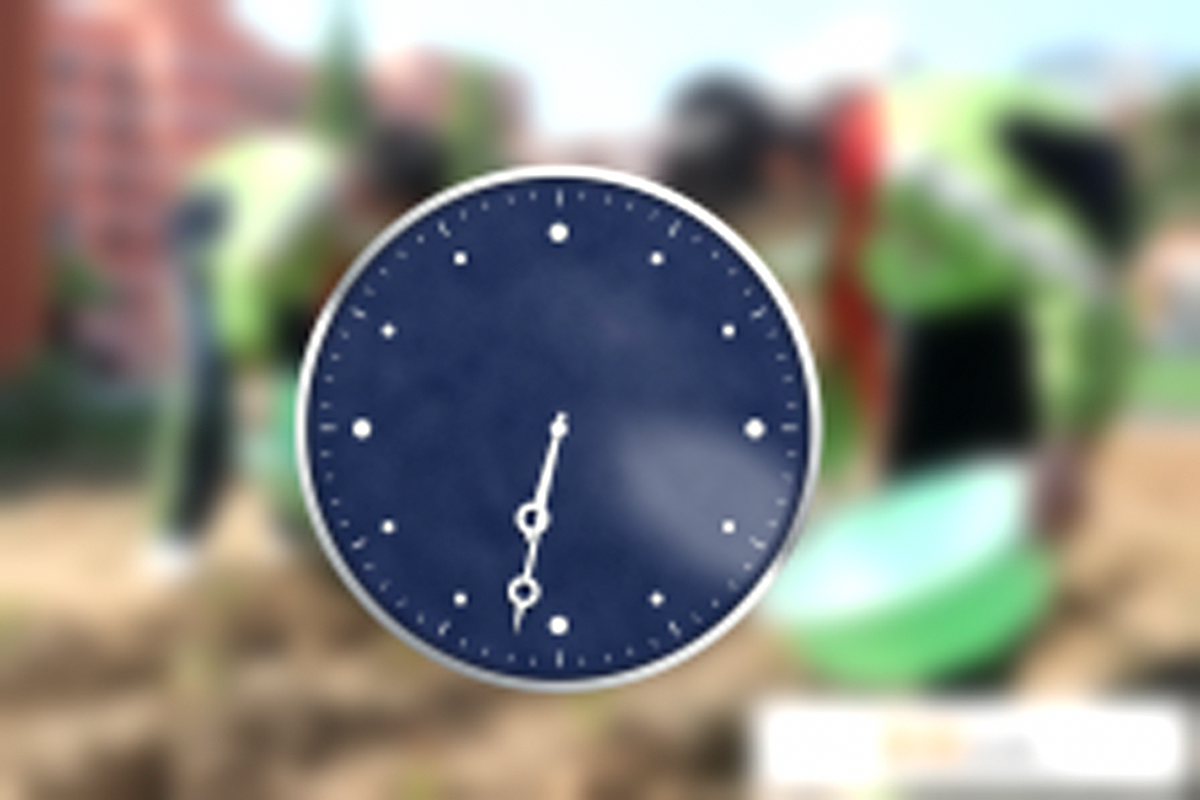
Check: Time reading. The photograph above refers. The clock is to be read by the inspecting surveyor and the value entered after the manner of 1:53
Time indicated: 6:32
